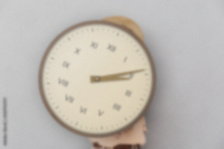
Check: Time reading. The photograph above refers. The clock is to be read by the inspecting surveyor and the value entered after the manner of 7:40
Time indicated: 2:09
